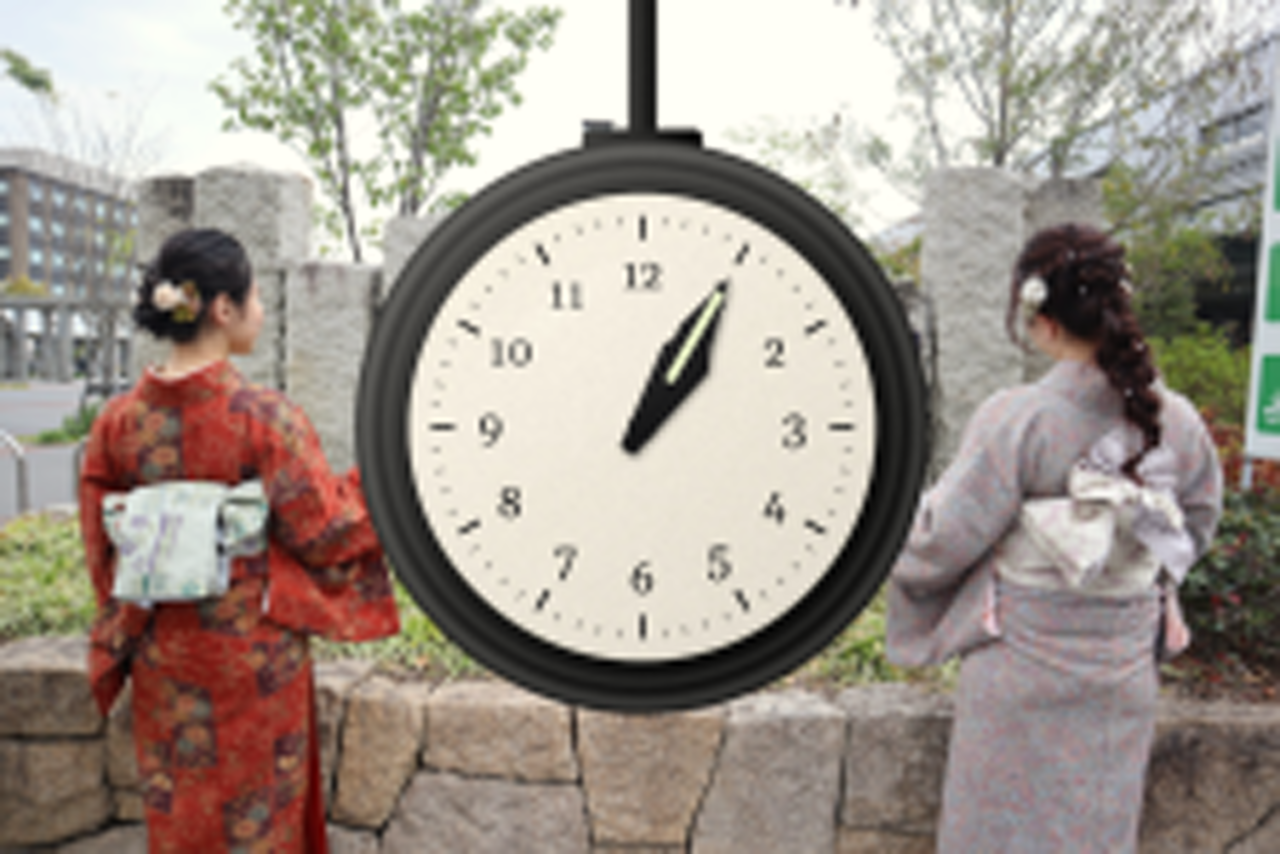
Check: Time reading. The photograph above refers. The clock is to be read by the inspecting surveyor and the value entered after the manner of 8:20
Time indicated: 1:05
